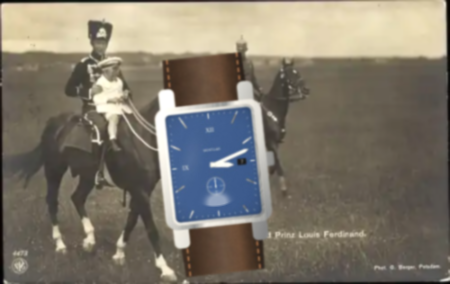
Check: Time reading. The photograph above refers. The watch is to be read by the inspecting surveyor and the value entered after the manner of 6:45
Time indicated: 3:12
